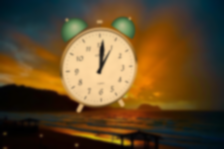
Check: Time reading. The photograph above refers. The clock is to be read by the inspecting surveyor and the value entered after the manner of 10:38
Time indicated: 1:01
